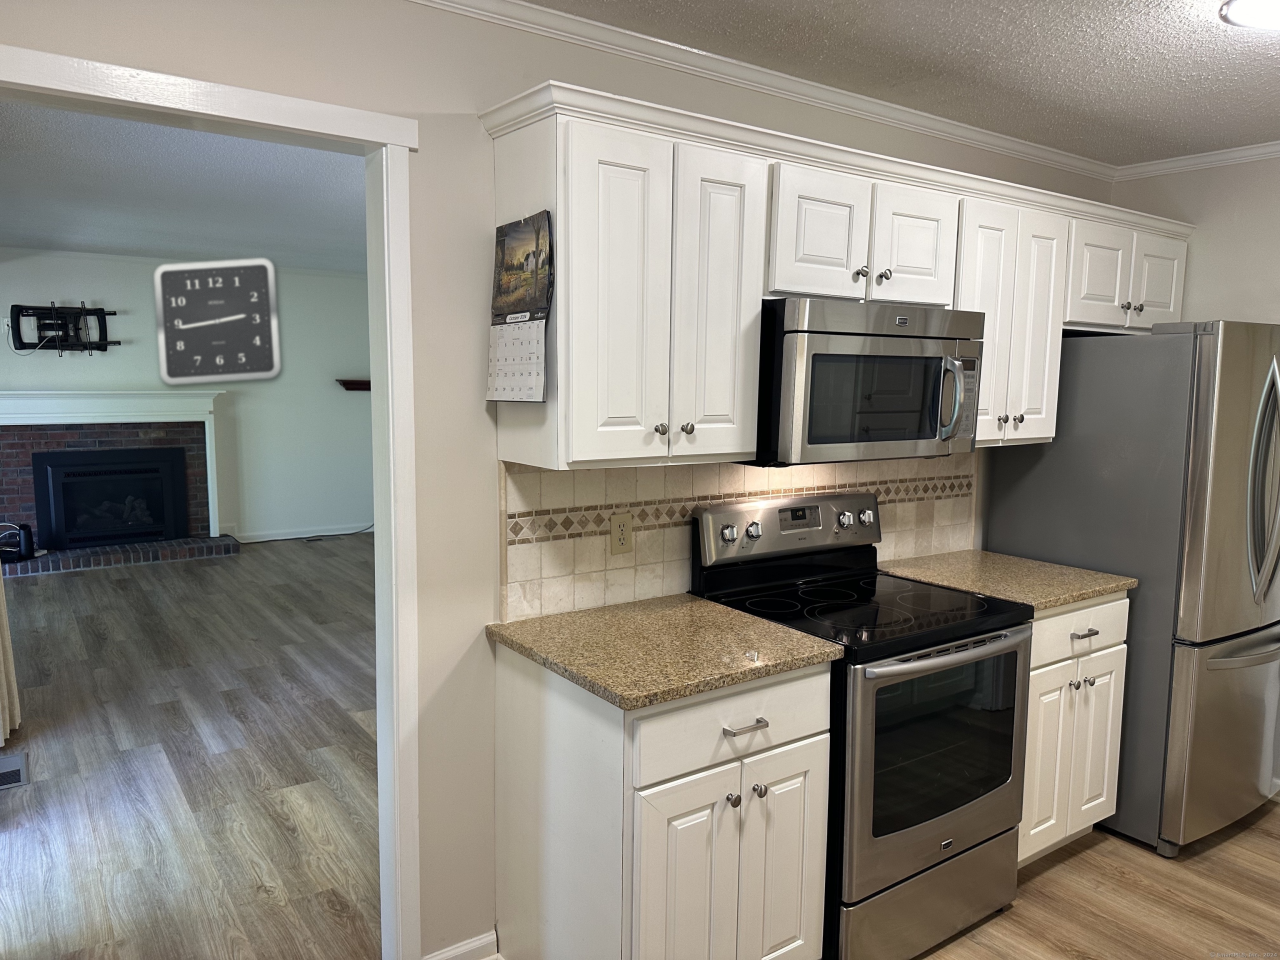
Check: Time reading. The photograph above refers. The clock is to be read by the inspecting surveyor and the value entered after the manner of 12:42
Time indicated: 2:44
